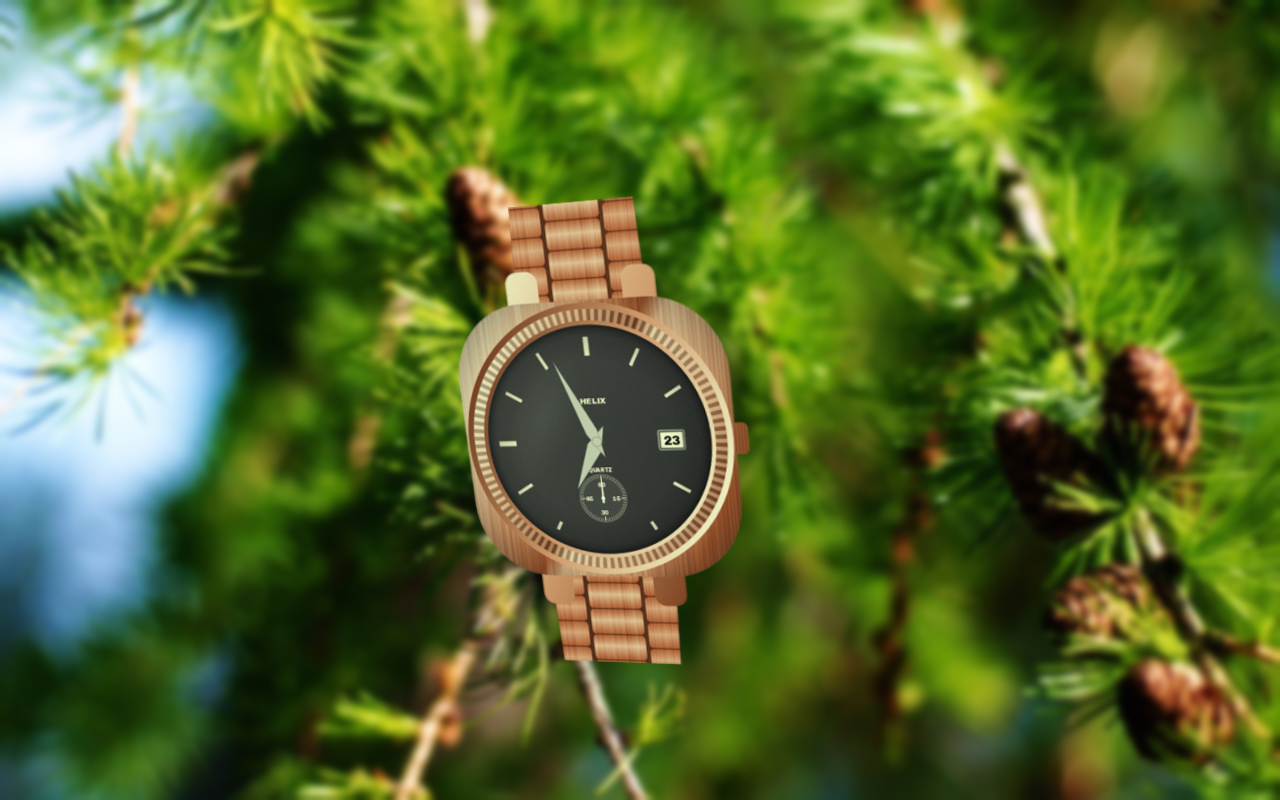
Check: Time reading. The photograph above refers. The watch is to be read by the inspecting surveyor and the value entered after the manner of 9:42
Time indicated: 6:56
